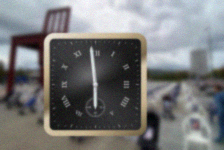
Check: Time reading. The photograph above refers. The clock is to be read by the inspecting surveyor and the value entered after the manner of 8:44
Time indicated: 5:59
